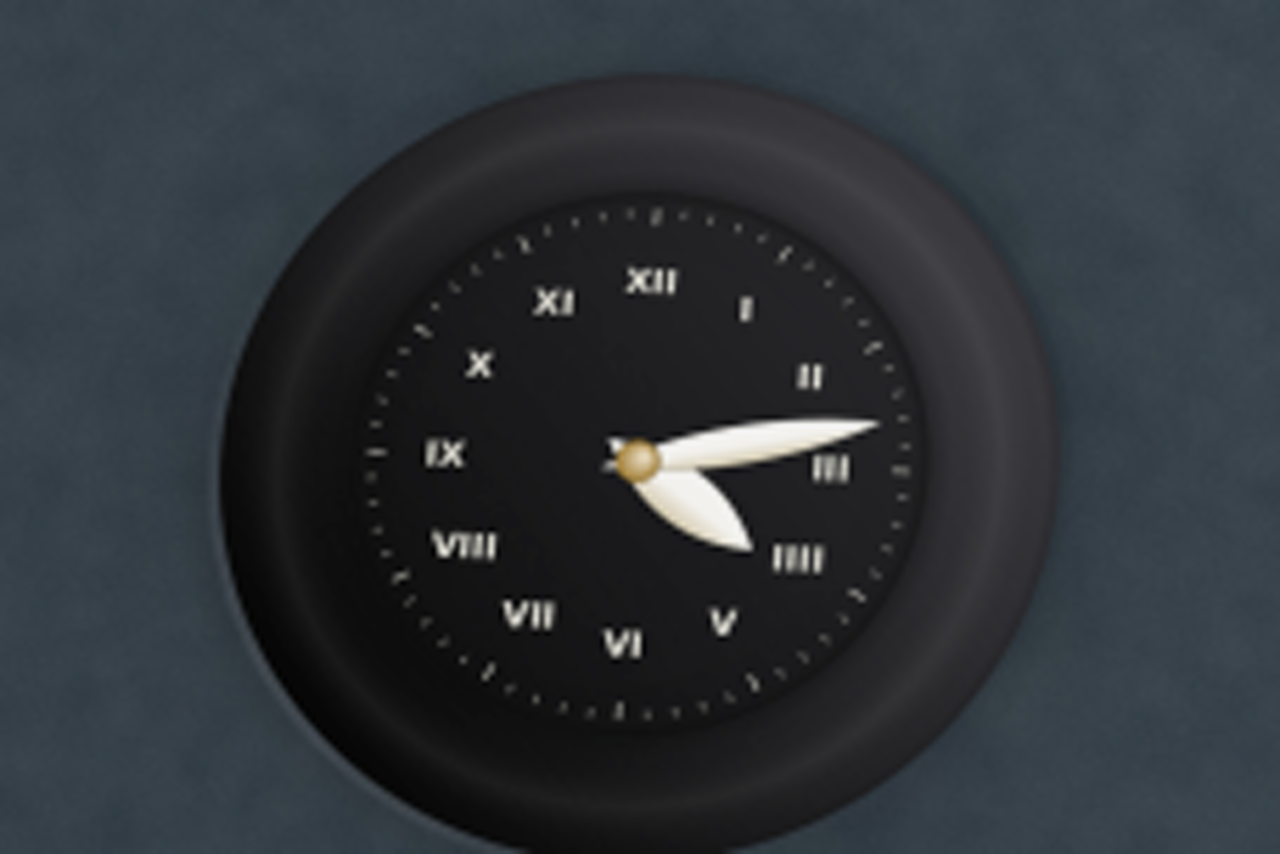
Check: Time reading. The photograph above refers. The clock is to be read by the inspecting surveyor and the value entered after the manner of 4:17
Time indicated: 4:13
